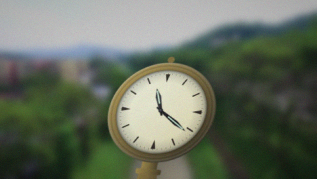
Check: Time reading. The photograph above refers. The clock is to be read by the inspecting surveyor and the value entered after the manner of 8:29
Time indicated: 11:21
